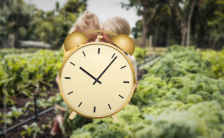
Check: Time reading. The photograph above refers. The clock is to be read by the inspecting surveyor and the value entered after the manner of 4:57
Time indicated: 10:06
